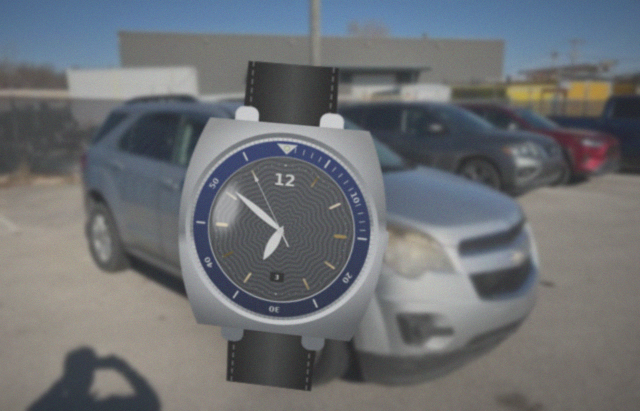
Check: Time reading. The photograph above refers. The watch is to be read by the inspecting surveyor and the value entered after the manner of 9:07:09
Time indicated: 6:50:55
